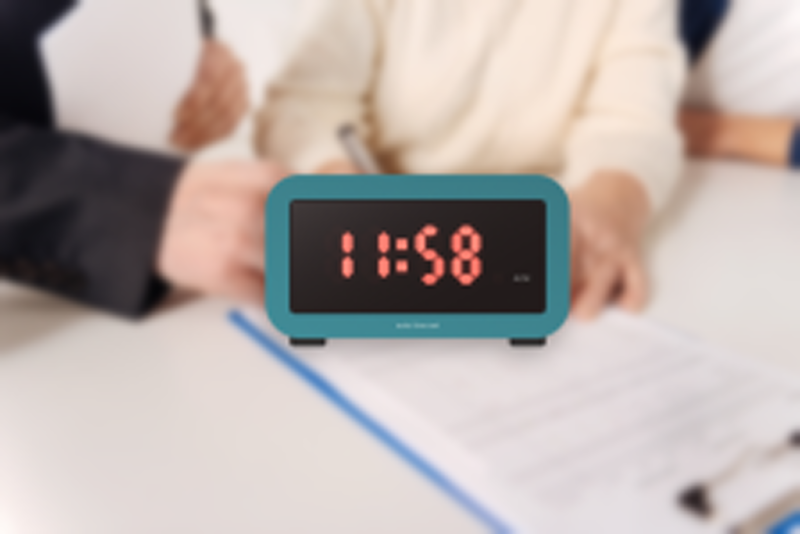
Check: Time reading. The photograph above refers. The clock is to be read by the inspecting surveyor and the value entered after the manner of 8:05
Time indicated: 11:58
